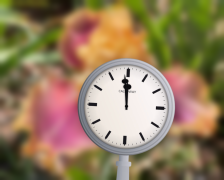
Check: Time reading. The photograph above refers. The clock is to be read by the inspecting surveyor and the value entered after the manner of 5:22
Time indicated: 11:59
